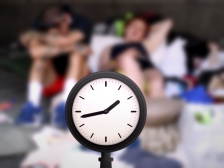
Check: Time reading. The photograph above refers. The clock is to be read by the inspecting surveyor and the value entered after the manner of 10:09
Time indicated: 1:43
